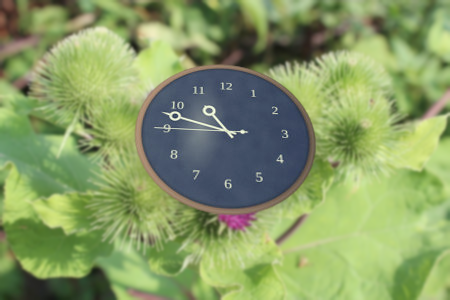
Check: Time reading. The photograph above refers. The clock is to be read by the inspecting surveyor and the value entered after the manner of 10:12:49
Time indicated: 10:47:45
